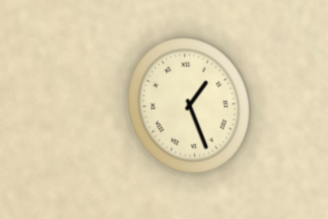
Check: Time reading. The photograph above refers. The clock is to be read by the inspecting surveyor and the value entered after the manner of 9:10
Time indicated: 1:27
